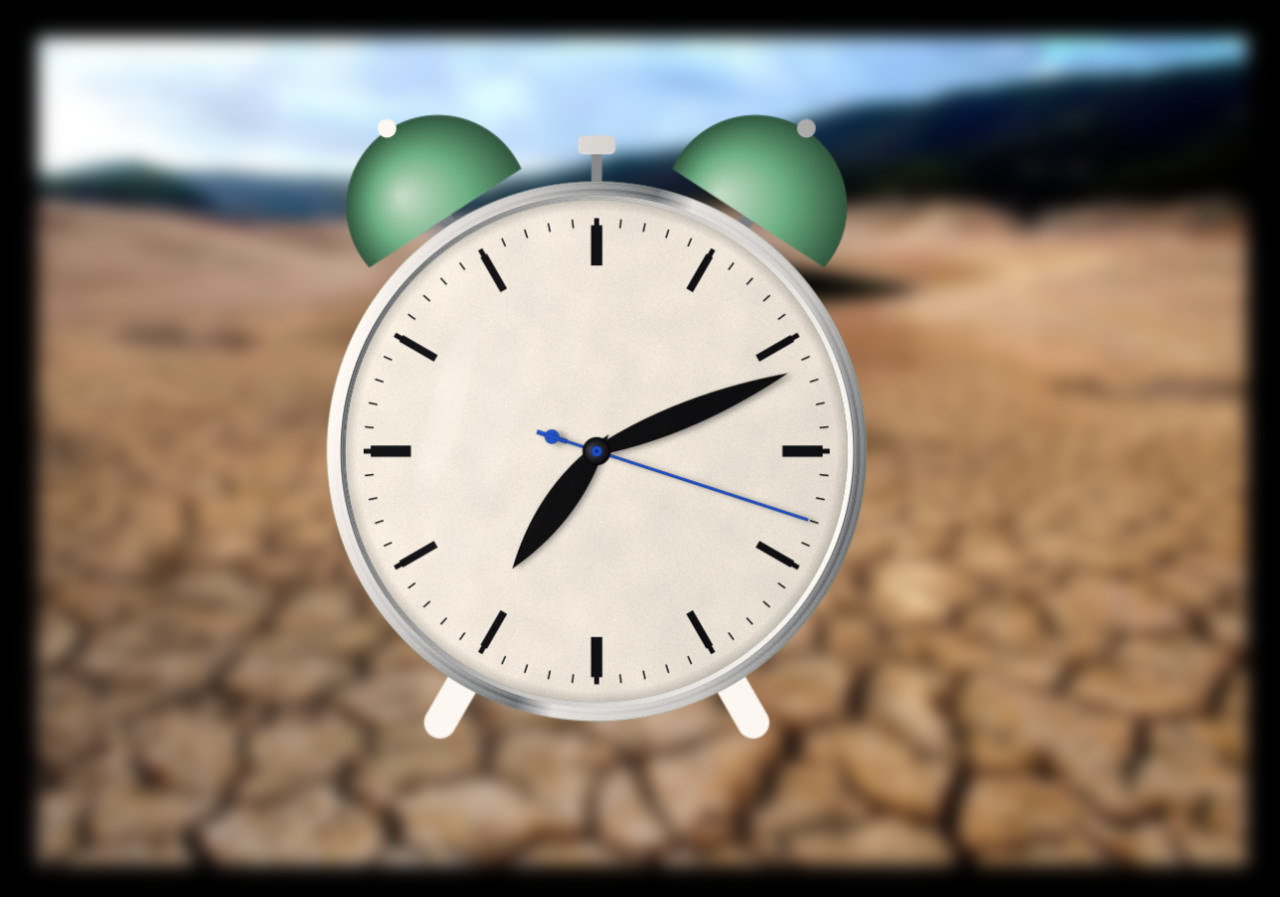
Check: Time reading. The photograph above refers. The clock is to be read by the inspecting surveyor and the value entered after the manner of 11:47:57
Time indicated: 7:11:18
